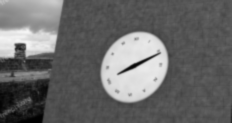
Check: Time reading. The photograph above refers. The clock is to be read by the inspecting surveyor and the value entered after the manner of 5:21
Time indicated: 8:11
